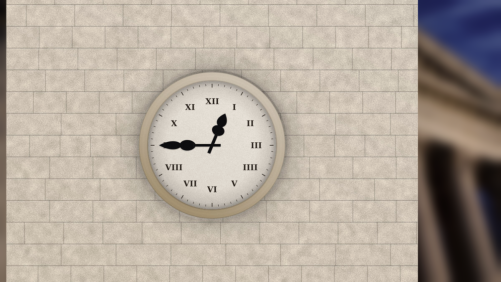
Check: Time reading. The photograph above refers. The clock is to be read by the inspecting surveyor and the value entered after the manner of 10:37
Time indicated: 12:45
